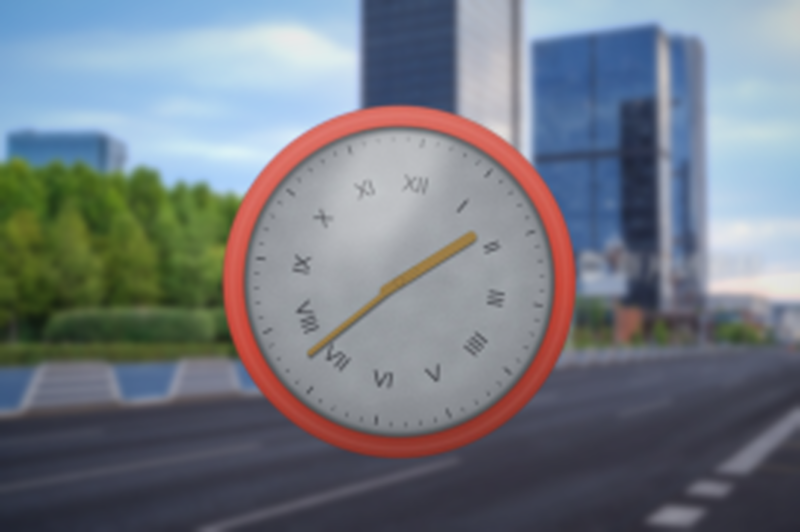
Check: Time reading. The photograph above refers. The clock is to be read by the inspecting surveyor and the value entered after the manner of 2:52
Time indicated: 1:37
